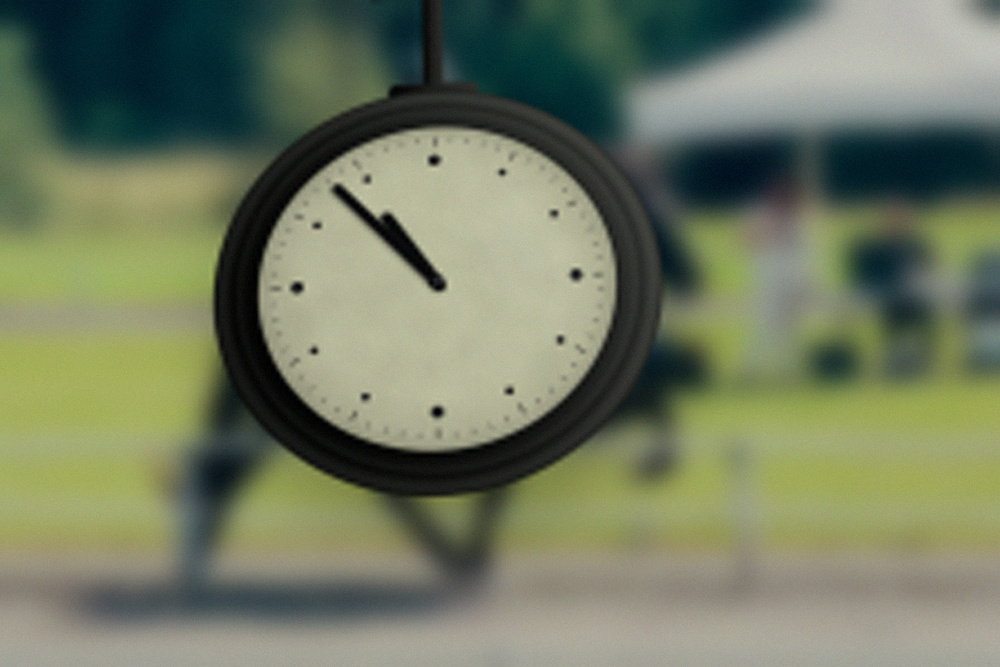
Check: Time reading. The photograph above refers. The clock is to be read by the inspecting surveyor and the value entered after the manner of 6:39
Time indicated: 10:53
